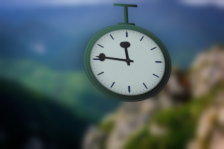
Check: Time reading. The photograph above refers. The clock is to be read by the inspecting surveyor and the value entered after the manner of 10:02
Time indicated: 11:46
